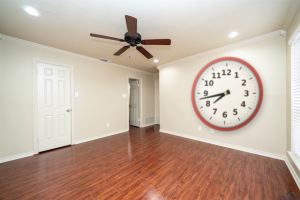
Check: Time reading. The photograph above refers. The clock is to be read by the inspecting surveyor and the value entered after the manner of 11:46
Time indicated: 7:43
